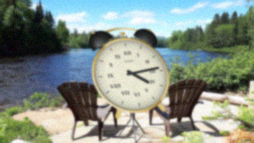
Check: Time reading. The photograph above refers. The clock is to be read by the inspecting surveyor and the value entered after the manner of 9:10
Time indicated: 4:14
